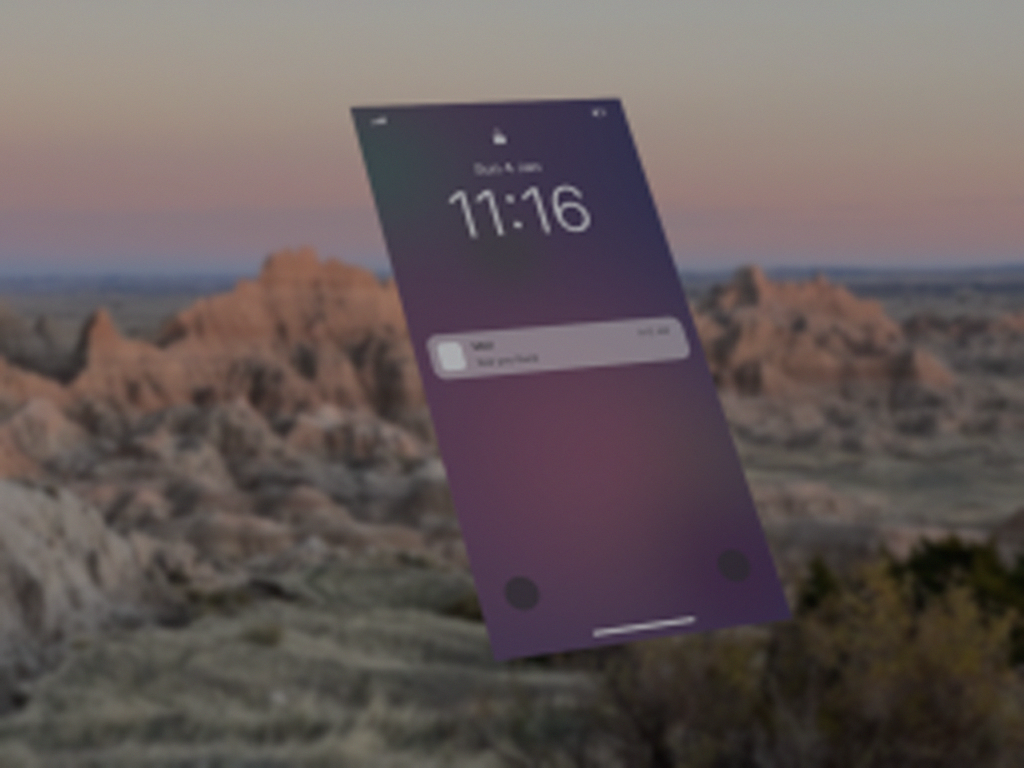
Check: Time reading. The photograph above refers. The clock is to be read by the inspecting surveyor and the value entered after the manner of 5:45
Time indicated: 11:16
